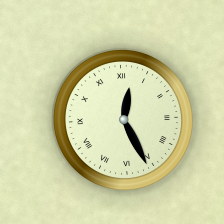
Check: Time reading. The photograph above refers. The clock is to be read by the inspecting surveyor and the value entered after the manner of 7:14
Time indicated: 12:26
